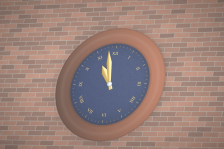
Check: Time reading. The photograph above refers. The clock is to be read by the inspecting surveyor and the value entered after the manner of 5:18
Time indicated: 10:58
